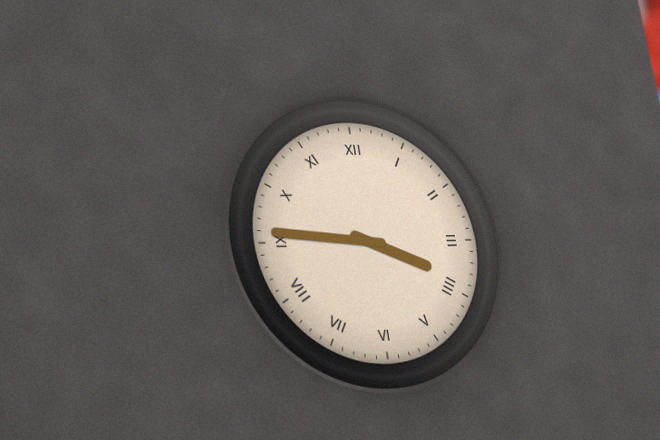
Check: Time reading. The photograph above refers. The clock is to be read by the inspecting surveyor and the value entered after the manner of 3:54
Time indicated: 3:46
